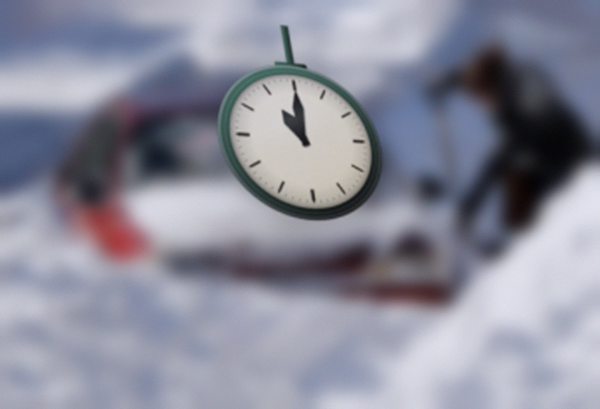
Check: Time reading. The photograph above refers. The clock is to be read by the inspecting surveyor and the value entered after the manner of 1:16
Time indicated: 11:00
